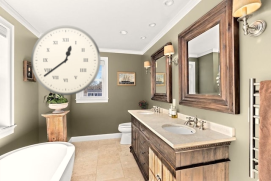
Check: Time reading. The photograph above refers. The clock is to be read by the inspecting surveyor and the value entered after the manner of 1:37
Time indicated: 12:39
